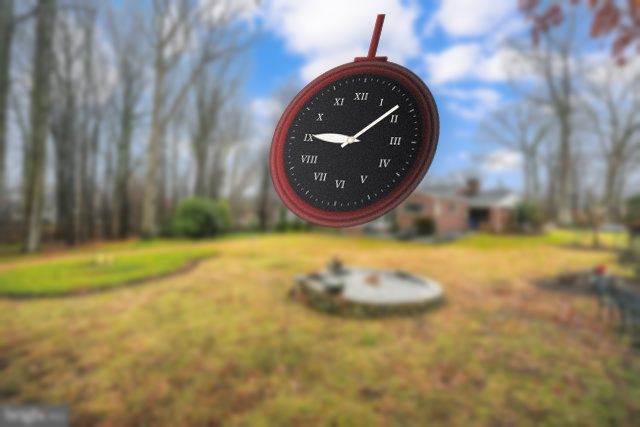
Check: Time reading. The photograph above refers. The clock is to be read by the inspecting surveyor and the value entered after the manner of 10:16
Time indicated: 9:08
